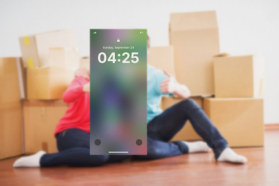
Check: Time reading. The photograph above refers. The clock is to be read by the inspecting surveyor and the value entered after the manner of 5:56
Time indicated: 4:25
